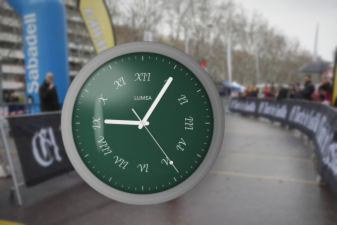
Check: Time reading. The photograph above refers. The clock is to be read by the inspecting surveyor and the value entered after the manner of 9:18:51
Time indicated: 9:05:24
